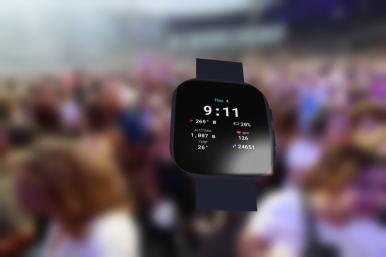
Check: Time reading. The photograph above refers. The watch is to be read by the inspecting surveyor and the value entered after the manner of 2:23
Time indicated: 9:11
